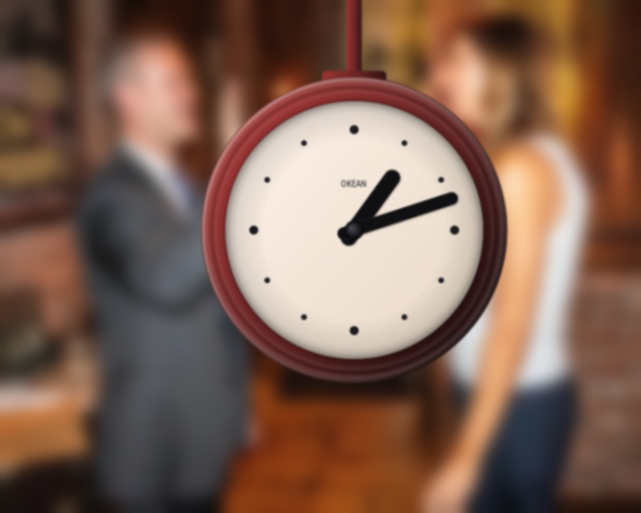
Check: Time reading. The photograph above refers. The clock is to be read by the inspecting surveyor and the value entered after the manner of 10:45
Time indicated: 1:12
